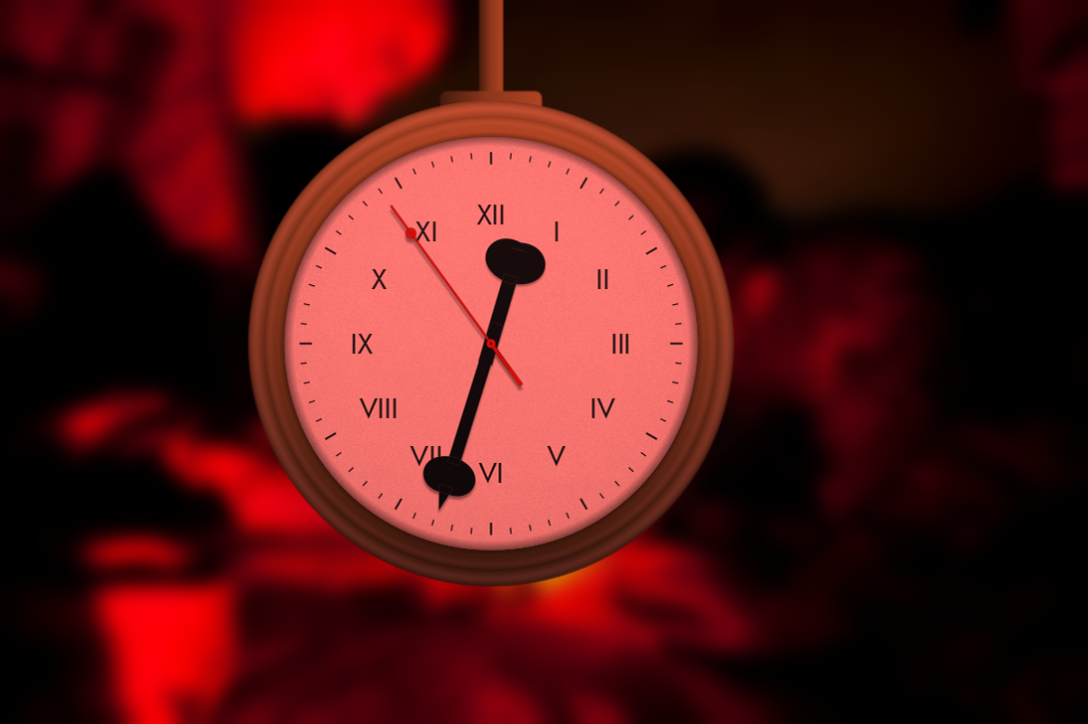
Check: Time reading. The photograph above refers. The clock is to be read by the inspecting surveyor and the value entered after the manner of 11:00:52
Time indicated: 12:32:54
